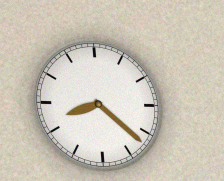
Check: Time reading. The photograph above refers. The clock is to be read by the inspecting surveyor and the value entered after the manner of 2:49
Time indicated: 8:22
